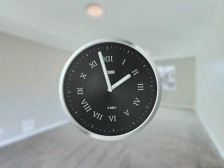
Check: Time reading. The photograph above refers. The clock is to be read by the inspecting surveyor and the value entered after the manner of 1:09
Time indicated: 1:58
